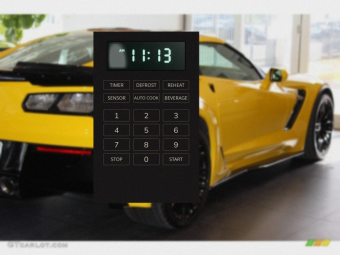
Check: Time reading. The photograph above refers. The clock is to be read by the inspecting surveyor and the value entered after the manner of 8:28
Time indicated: 11:13
